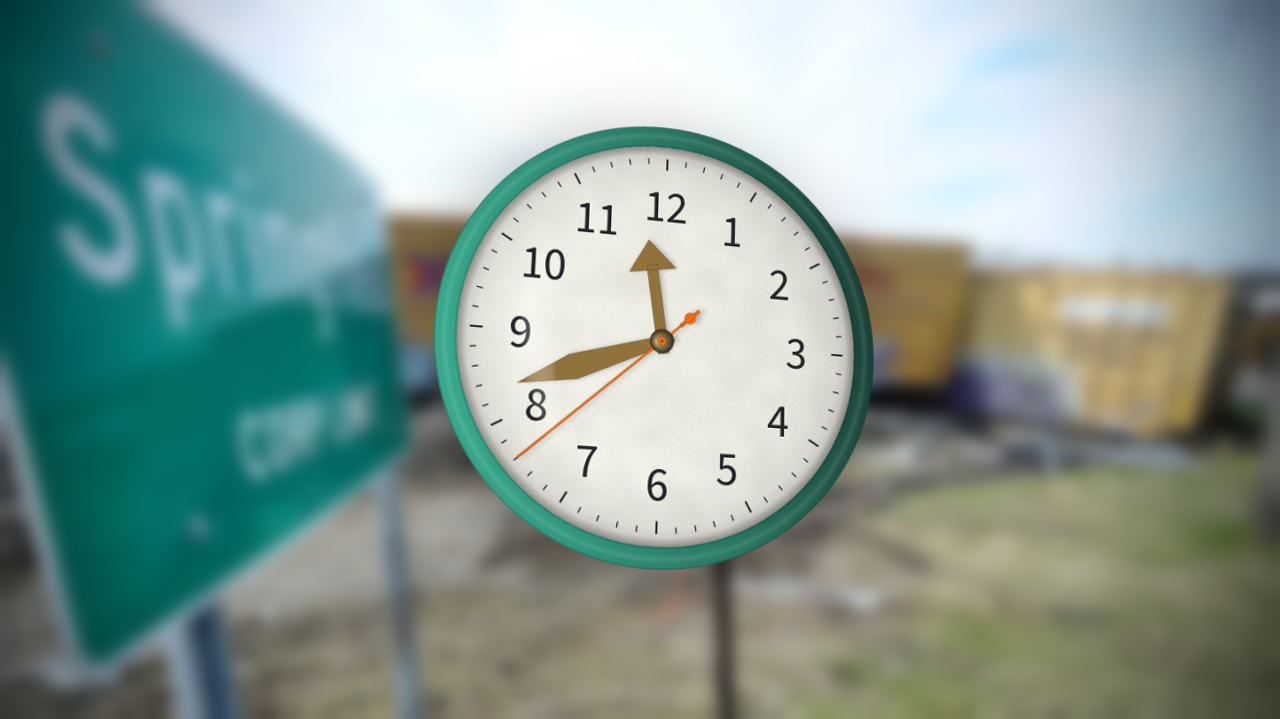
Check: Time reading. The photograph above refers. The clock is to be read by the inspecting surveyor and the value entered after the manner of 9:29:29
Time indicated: 11:41:38
